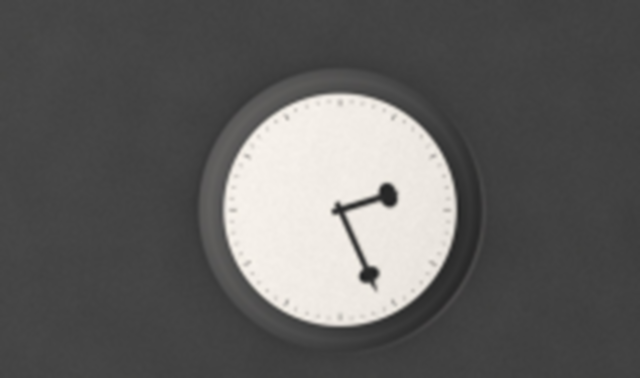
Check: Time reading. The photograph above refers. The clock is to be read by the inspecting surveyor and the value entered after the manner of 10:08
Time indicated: 2:26
